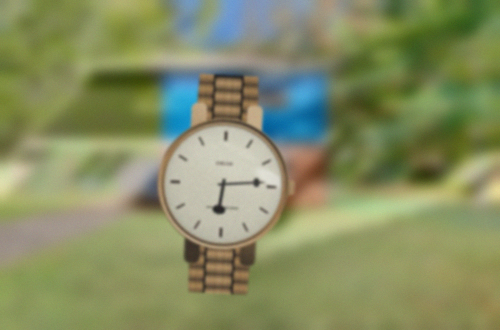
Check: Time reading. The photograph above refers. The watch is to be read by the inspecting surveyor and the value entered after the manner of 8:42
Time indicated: 6:14
